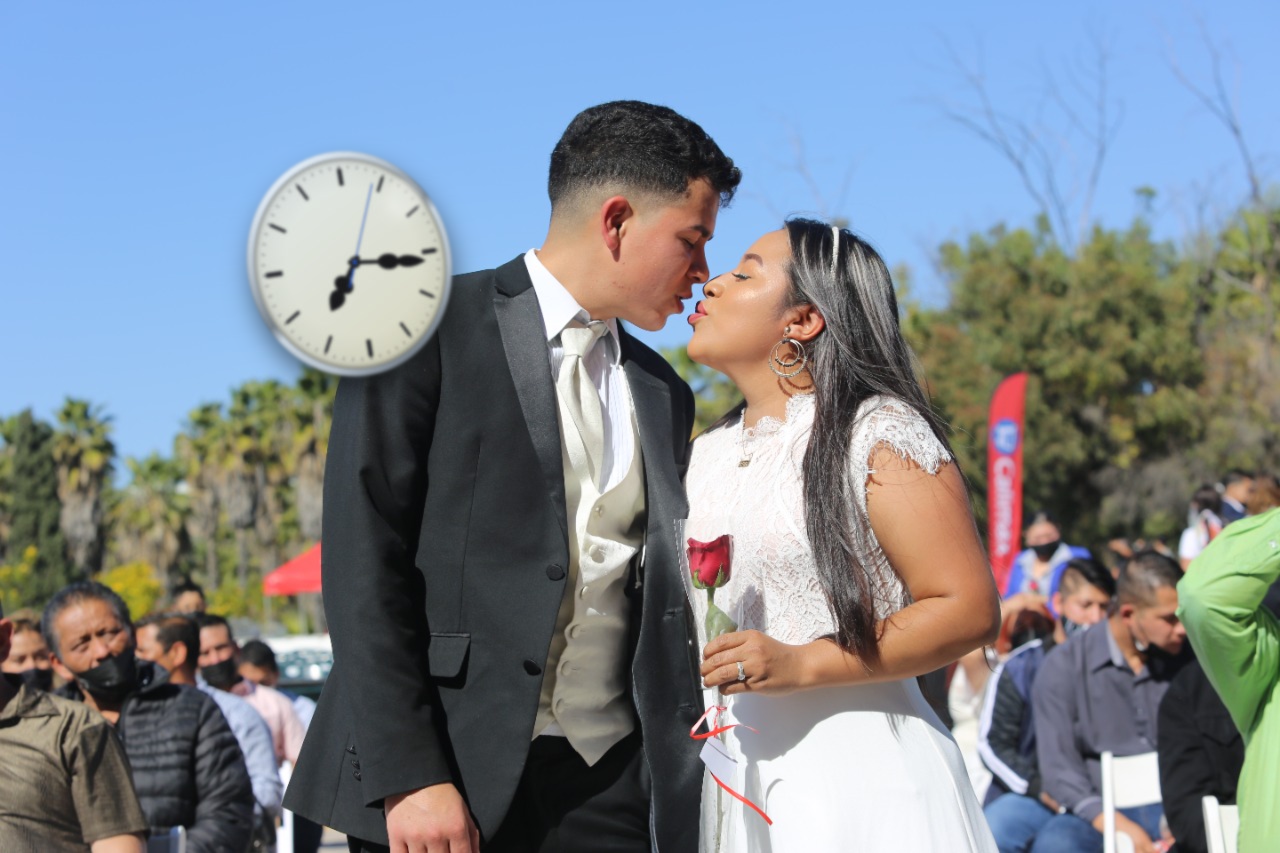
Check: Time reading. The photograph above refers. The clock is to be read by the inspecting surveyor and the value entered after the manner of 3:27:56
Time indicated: 7:16:04
